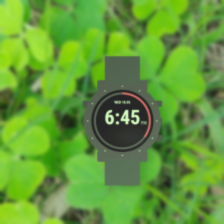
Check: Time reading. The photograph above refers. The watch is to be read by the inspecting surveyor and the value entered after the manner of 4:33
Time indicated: 6:45
